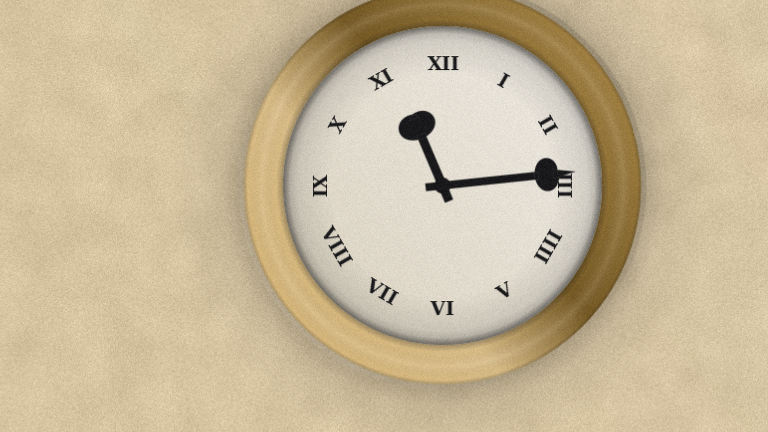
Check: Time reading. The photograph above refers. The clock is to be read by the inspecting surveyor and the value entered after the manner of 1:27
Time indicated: 11:14
